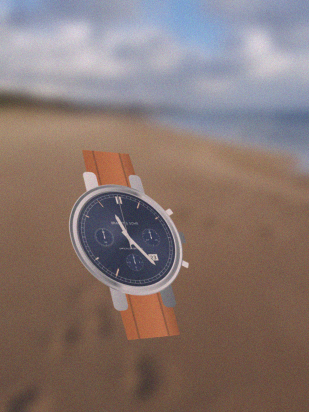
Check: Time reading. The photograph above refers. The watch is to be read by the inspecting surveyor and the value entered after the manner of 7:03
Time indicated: 11:24
